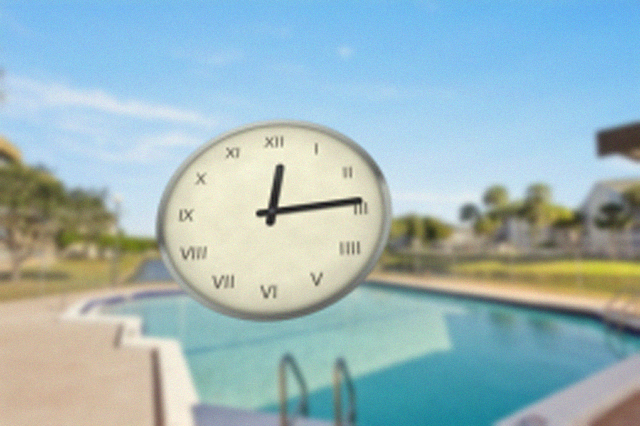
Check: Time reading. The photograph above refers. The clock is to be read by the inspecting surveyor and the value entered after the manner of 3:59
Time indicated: 12:14
